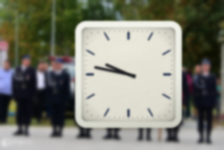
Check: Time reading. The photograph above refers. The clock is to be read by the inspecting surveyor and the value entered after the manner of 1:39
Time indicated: 9:47
